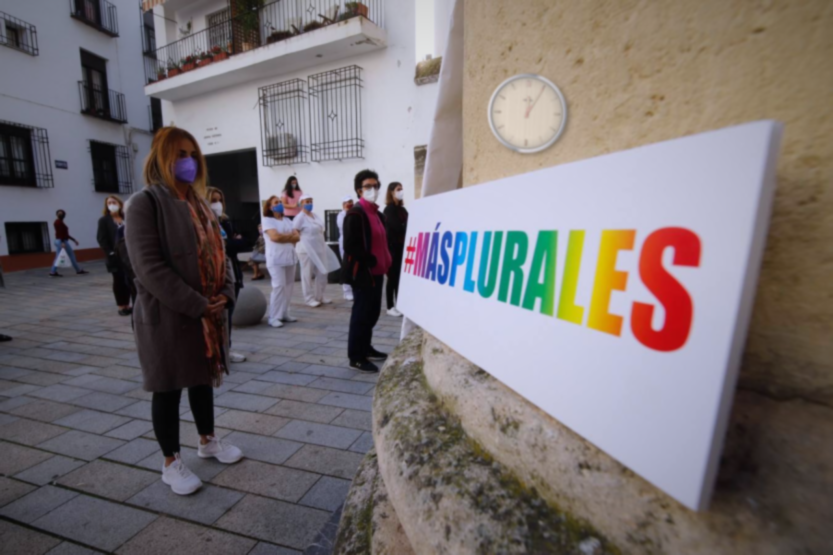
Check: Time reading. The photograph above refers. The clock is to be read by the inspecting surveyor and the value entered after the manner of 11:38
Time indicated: 12:05
